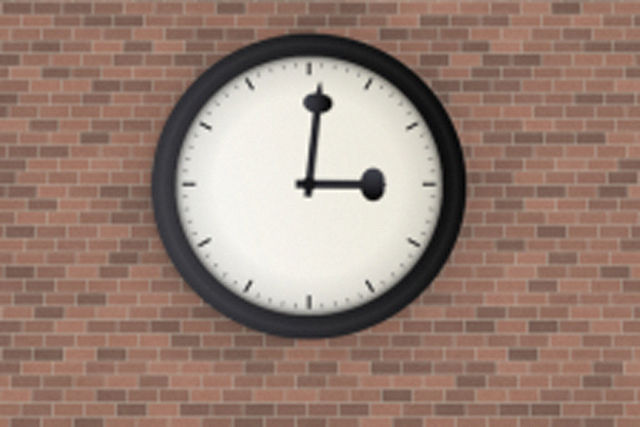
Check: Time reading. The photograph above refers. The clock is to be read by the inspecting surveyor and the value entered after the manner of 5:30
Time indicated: 3:01
